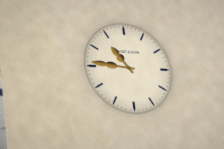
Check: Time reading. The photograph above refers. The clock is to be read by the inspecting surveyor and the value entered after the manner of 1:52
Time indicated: 10:46
